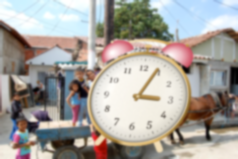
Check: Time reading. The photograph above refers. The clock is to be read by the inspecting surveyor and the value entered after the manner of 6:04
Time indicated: 3:04
